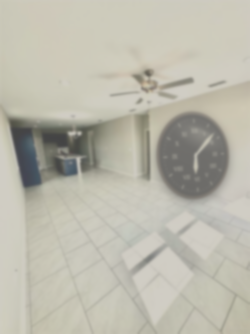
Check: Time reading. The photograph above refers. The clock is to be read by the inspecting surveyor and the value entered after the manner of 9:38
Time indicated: 6:08
